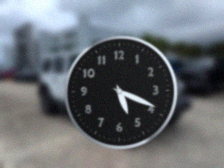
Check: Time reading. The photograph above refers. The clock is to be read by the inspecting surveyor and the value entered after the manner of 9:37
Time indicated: 5:19
